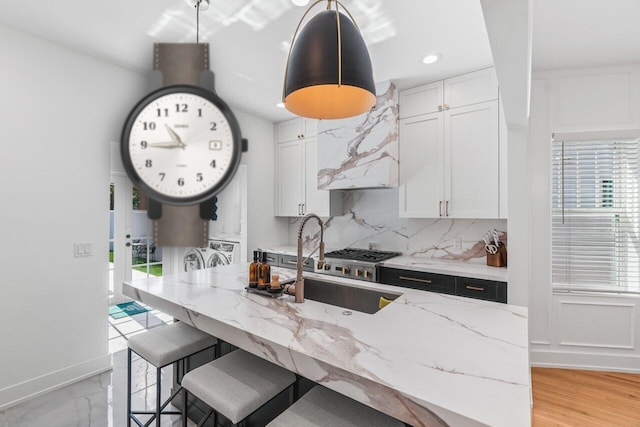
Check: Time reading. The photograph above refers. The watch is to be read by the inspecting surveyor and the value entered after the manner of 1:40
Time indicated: 10:45
